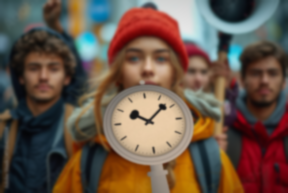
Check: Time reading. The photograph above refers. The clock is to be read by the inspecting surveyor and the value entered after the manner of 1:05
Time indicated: 10:08
